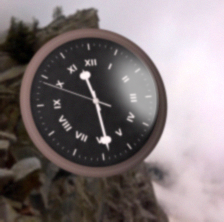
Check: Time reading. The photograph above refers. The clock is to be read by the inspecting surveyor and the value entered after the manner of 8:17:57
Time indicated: 11:28:49
